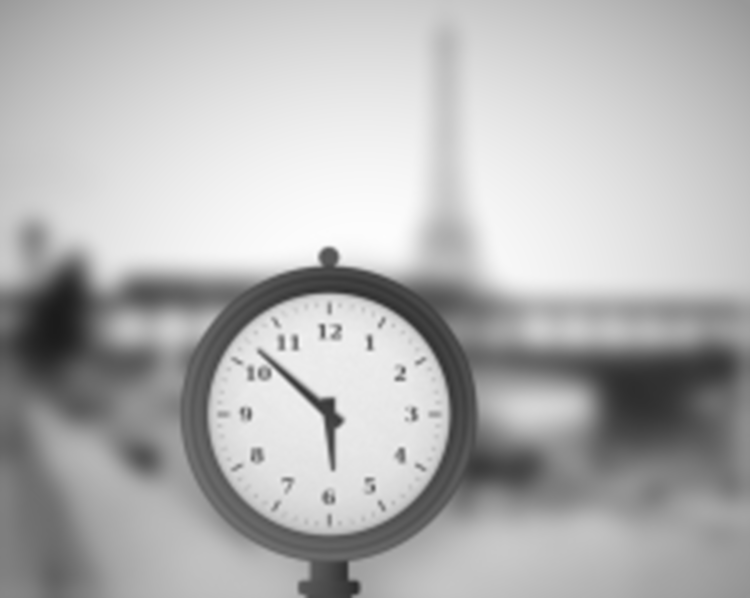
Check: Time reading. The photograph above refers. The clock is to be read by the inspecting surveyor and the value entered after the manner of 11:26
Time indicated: 5:52
